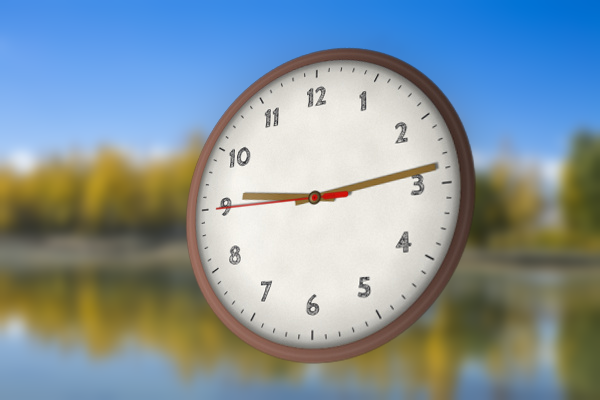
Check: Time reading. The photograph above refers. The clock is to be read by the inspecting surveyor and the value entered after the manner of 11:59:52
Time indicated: 9:13:45
